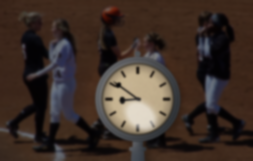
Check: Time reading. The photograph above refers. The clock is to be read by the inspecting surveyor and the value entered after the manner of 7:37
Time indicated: 8:51
